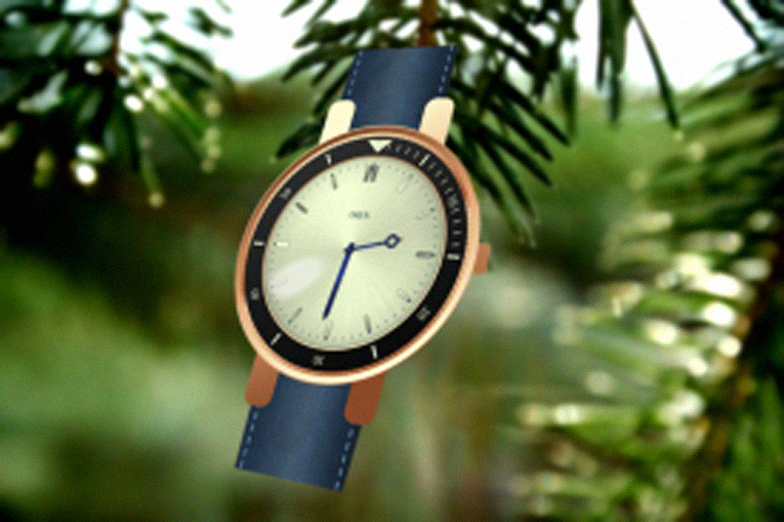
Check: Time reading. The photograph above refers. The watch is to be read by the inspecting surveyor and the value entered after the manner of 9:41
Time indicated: 2:31
